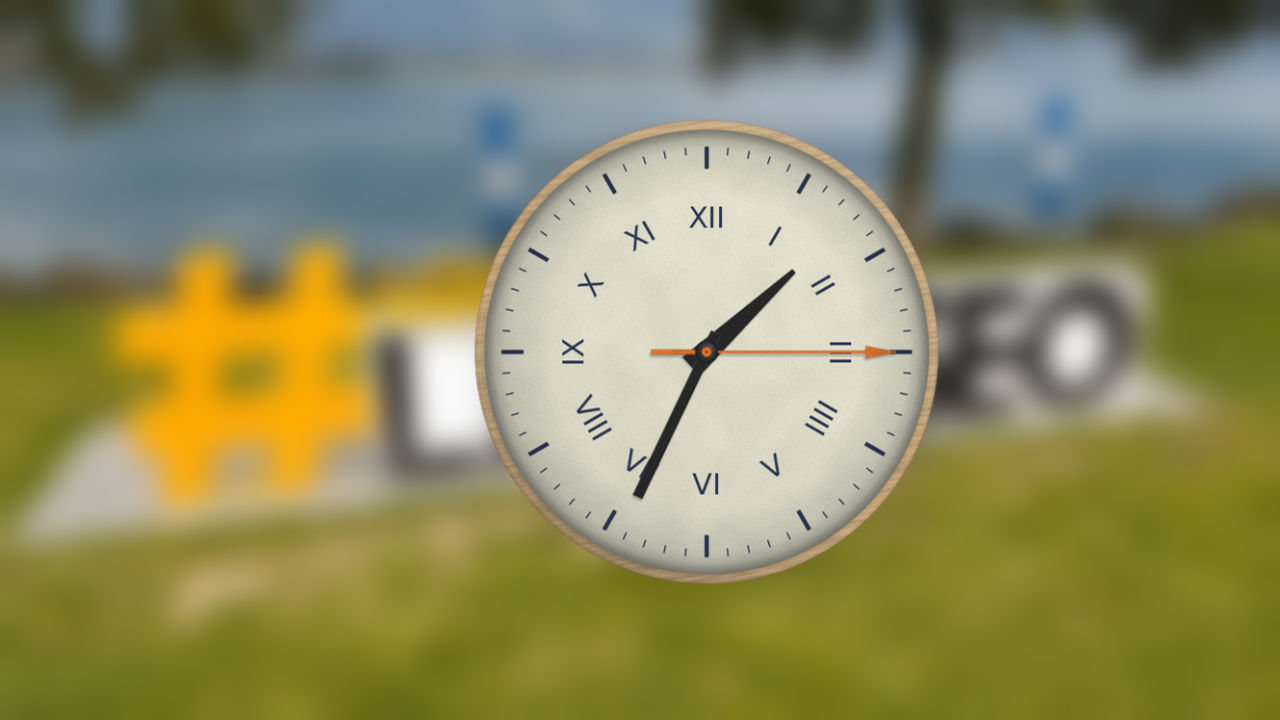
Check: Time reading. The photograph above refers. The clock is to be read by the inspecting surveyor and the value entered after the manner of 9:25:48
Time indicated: 1:34:15
